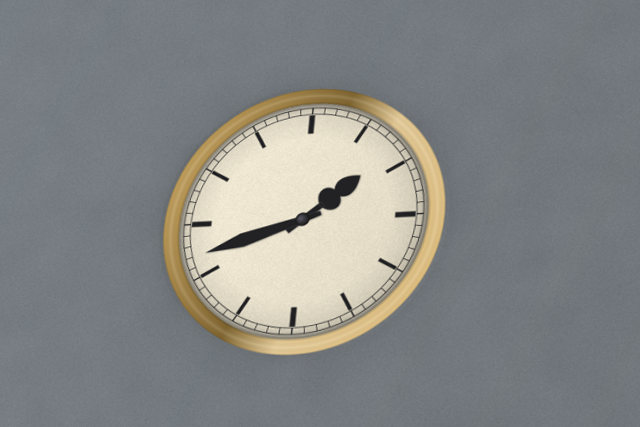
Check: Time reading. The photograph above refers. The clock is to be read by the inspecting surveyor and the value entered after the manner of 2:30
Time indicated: 1:42
